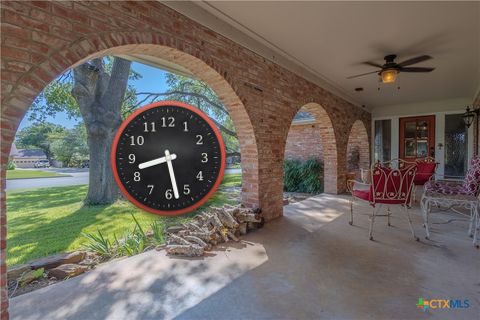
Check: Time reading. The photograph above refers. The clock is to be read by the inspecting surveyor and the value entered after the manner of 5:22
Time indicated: 8:28
